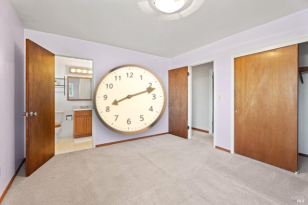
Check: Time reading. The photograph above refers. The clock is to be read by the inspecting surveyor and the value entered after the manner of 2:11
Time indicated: 8:12
